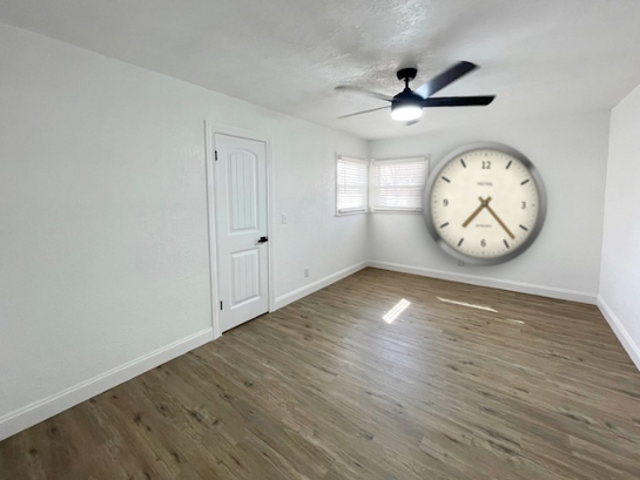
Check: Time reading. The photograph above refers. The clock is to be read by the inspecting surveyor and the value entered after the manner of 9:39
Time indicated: 7:23
